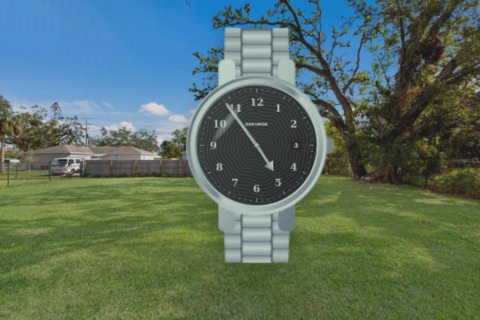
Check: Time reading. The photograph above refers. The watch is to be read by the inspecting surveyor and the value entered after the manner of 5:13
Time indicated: 4:54
